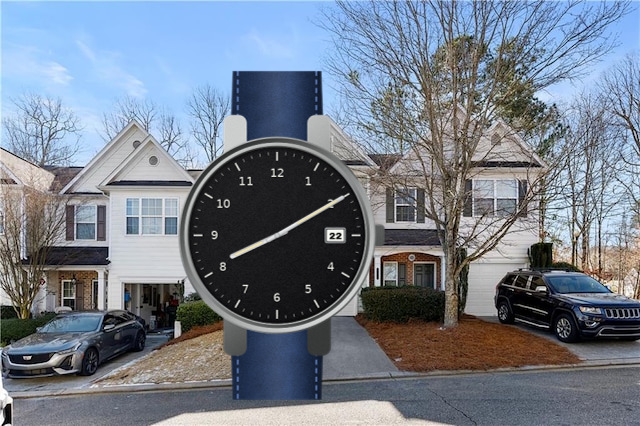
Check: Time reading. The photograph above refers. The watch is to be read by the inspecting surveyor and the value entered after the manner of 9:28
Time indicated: 8:10
